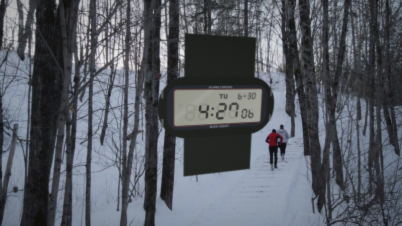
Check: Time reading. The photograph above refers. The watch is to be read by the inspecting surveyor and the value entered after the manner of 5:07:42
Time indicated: 4:27:06
